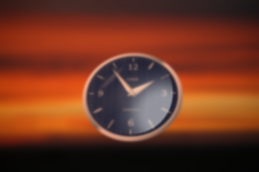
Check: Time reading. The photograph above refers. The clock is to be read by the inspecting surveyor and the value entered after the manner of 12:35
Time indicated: 1:54
